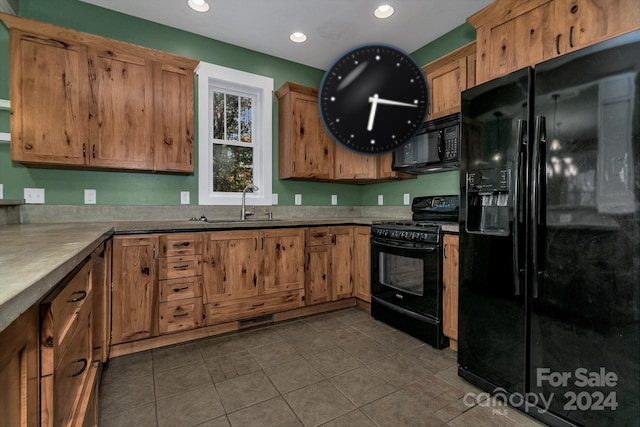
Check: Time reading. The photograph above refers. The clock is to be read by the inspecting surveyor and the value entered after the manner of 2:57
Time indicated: 6:16
